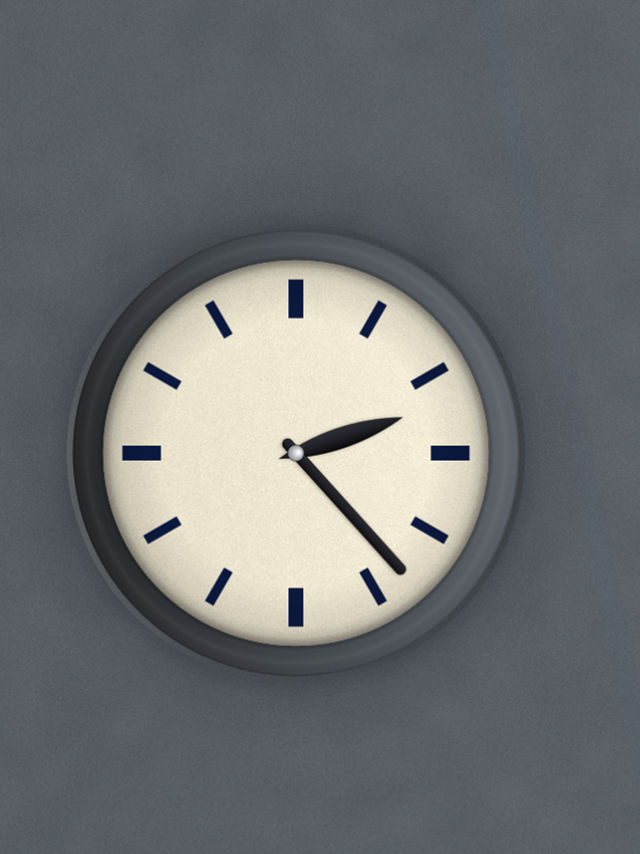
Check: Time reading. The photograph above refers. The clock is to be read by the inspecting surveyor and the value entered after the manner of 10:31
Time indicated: 2:23
